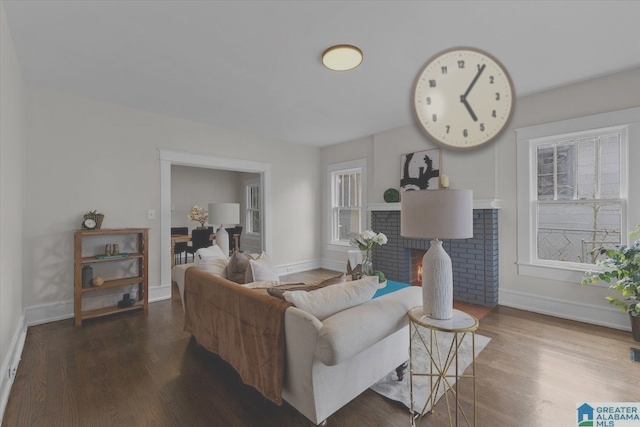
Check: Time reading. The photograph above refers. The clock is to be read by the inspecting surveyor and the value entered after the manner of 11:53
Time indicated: 5:06
